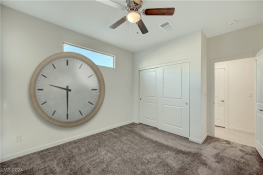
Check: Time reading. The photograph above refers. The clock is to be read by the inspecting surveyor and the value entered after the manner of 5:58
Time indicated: 9:30
